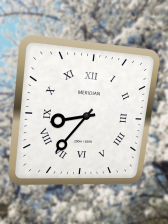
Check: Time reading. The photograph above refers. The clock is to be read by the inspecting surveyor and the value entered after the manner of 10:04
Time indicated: 8:36
